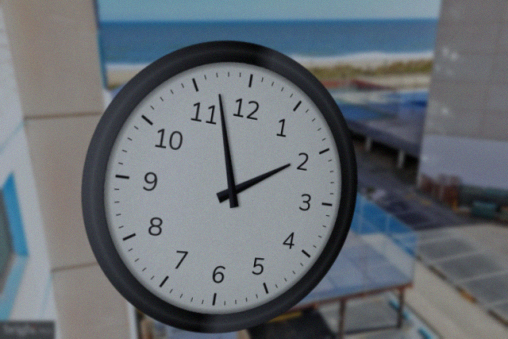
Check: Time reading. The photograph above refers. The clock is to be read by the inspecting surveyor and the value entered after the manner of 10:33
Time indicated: 1:57
